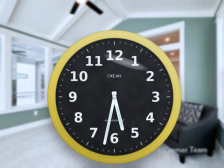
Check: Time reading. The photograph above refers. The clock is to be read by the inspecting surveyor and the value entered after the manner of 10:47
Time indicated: 5:32
